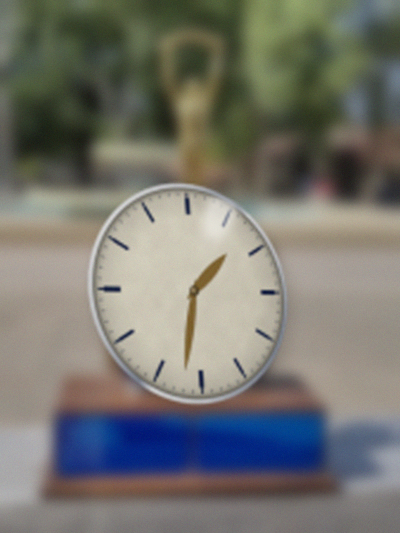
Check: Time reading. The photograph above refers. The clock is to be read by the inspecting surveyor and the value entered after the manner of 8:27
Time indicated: 1:32
